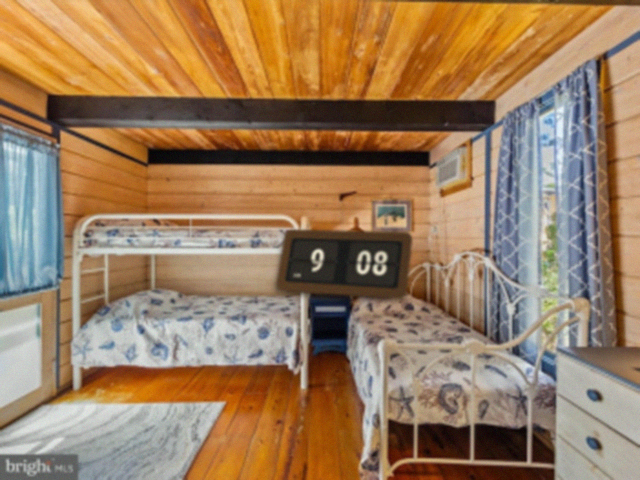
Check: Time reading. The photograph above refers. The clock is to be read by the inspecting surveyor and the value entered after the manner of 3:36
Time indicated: 9:08
